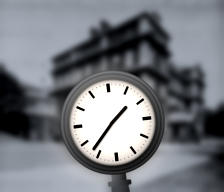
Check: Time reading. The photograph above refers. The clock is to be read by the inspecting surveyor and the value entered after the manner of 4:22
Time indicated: 1:37
